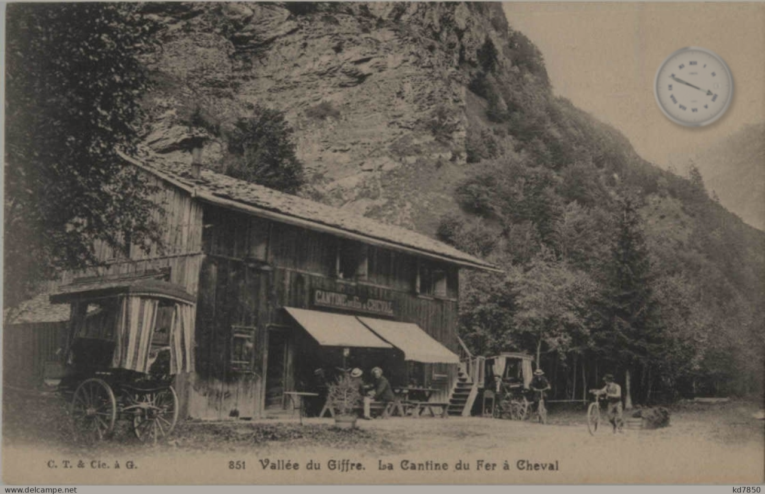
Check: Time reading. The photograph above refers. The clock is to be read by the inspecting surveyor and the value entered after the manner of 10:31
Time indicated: 3:49
